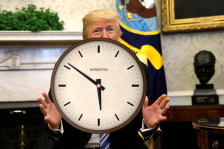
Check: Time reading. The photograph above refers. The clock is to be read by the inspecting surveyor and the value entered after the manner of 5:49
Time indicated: 5:51
